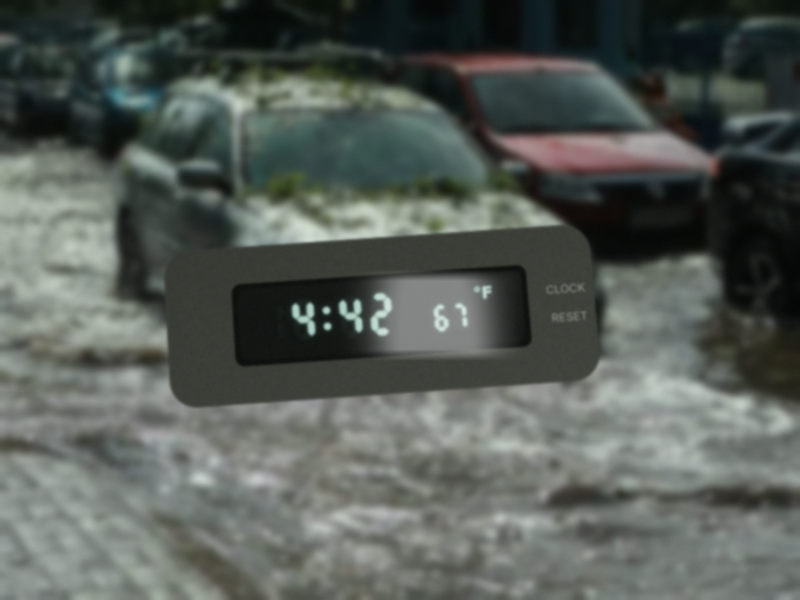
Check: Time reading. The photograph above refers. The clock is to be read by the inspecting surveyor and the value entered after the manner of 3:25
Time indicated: 4:42
